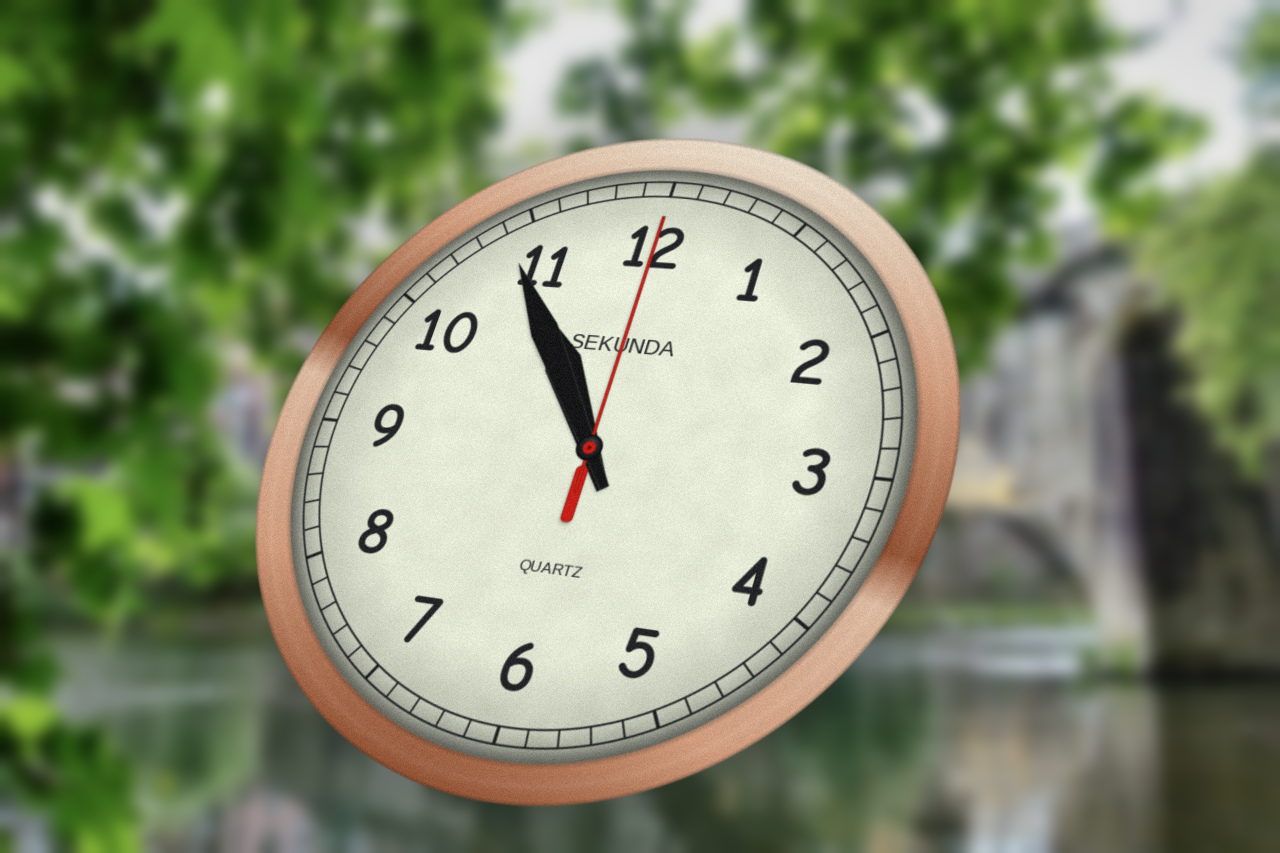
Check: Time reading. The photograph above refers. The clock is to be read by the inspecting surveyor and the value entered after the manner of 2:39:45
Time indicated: 10:54:00
